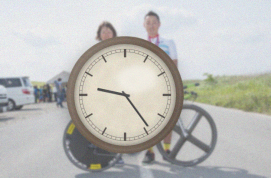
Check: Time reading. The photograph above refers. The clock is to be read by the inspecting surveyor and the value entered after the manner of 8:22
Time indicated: 9:24
